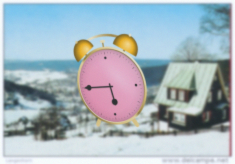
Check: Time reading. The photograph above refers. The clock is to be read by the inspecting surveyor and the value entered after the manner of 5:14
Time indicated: 5:45
